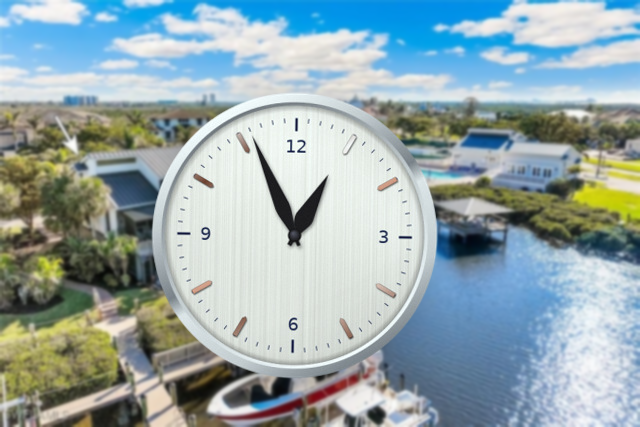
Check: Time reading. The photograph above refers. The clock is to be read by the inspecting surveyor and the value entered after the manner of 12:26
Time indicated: 12:56
